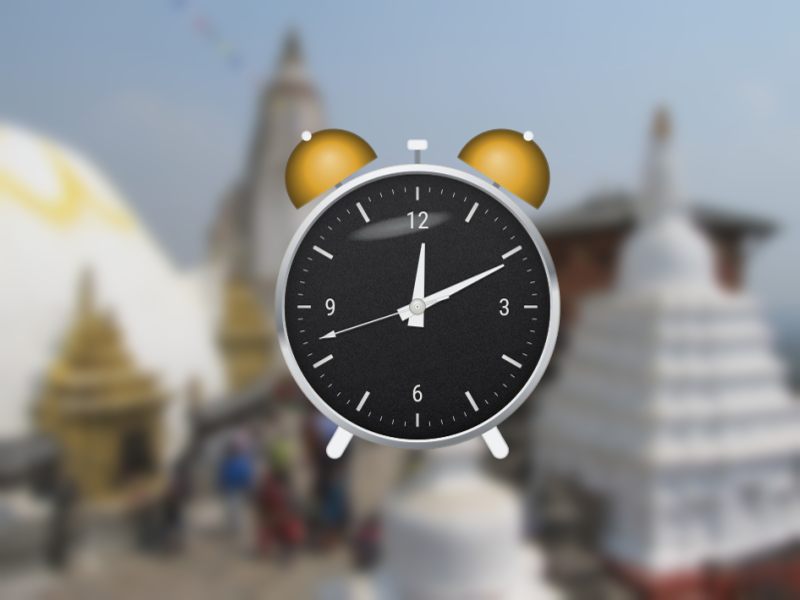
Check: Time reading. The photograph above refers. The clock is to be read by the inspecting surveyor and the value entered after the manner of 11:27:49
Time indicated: 12:10:42
